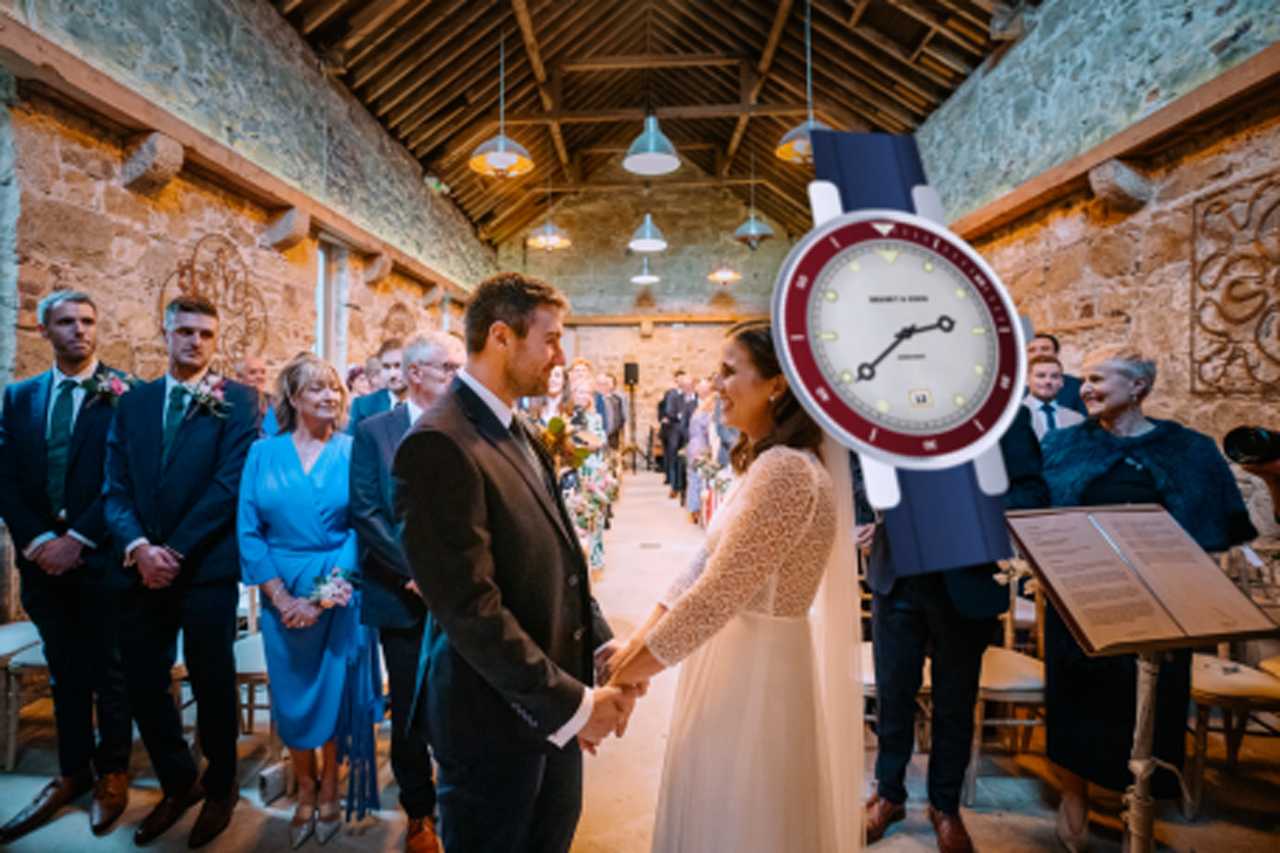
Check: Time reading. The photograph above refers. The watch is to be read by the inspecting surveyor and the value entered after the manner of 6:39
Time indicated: 2:39
